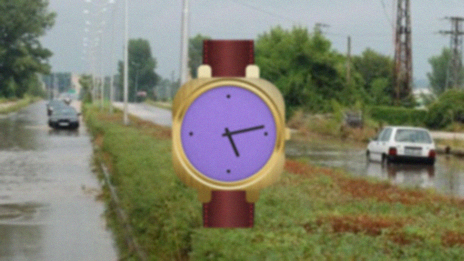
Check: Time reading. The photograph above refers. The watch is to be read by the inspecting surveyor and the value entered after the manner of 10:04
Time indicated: 5:13
